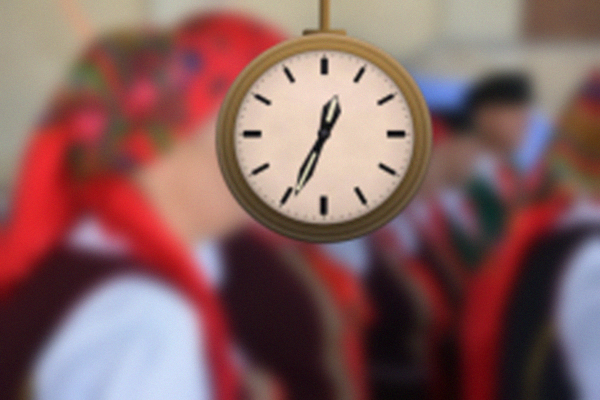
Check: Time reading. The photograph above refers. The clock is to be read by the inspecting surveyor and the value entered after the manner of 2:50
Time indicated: 12:34
